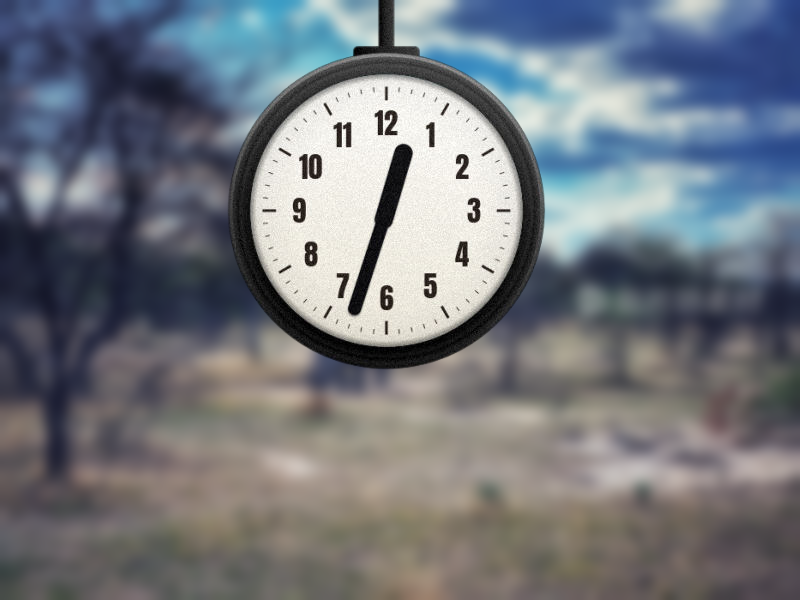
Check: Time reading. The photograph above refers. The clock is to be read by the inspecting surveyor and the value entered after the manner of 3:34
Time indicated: 12:33
